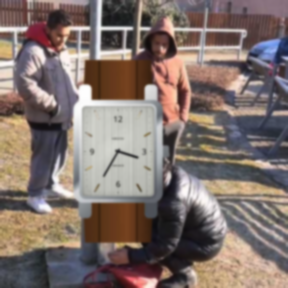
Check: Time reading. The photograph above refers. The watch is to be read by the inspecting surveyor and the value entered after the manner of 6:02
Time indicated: 3:35
